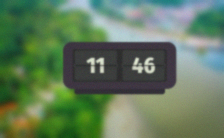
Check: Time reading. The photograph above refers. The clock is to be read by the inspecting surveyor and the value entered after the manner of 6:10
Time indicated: 11:46
